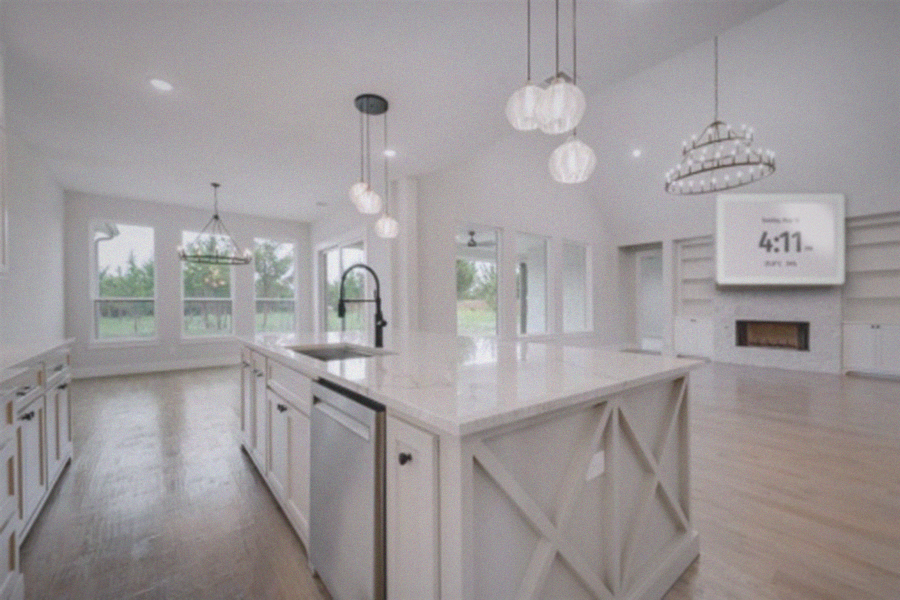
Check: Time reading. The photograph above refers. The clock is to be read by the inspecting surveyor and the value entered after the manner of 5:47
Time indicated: 4:11
